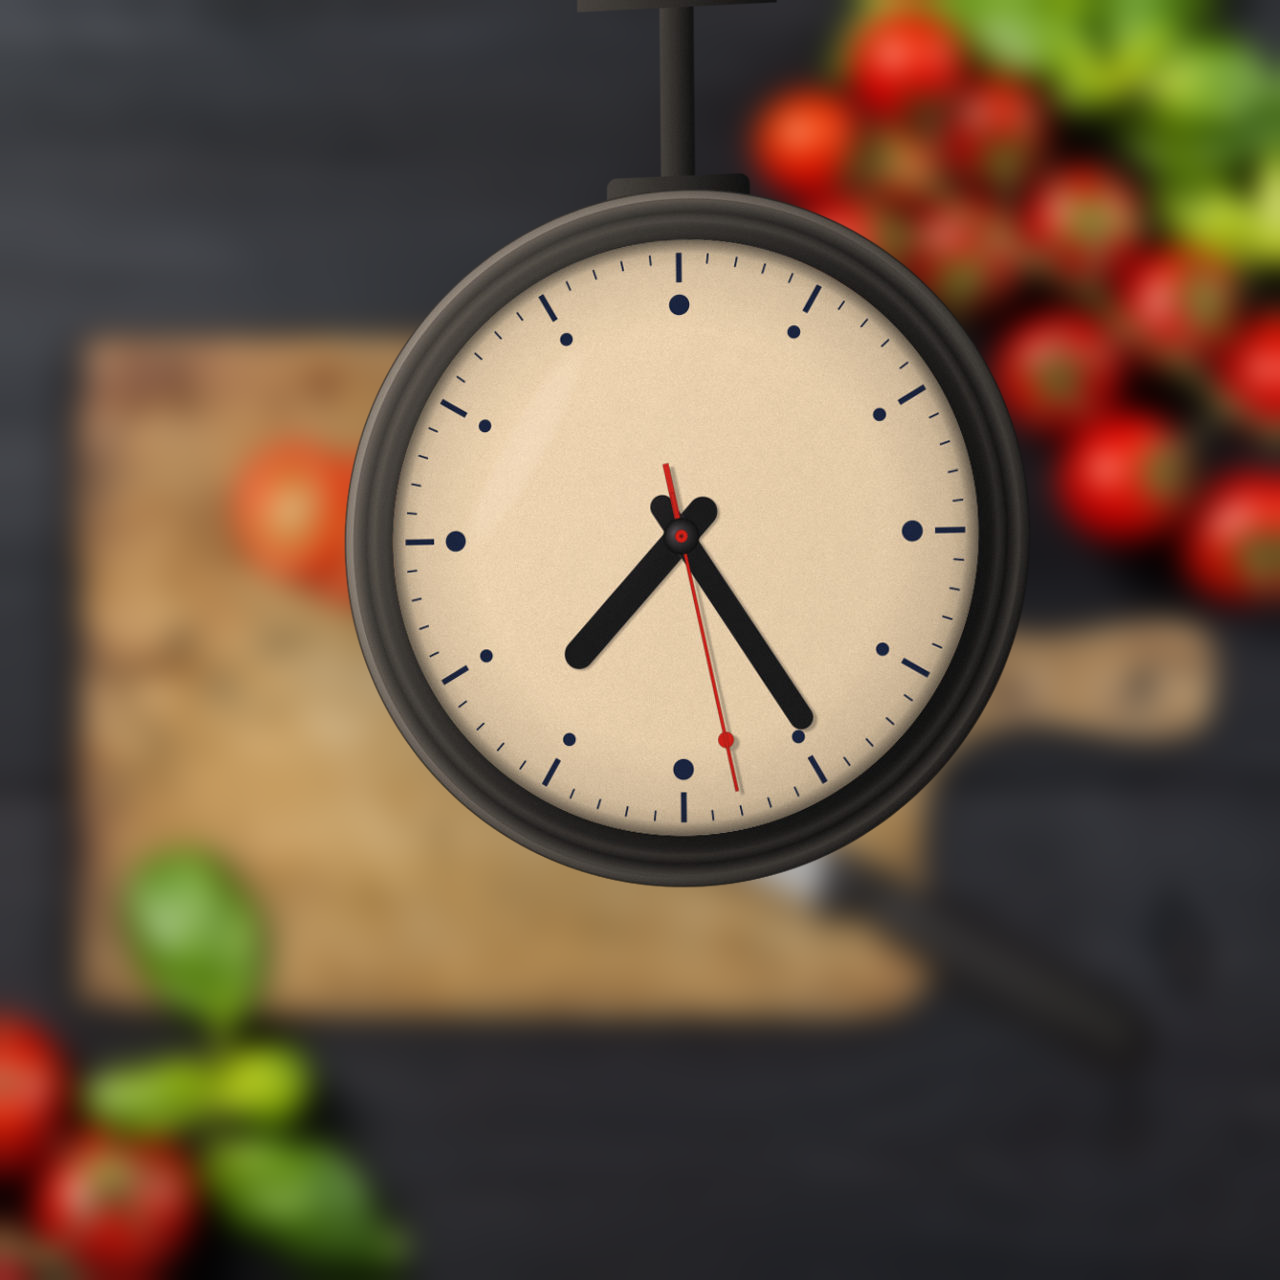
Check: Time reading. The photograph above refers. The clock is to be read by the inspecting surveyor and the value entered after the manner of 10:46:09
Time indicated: 7:24:28
